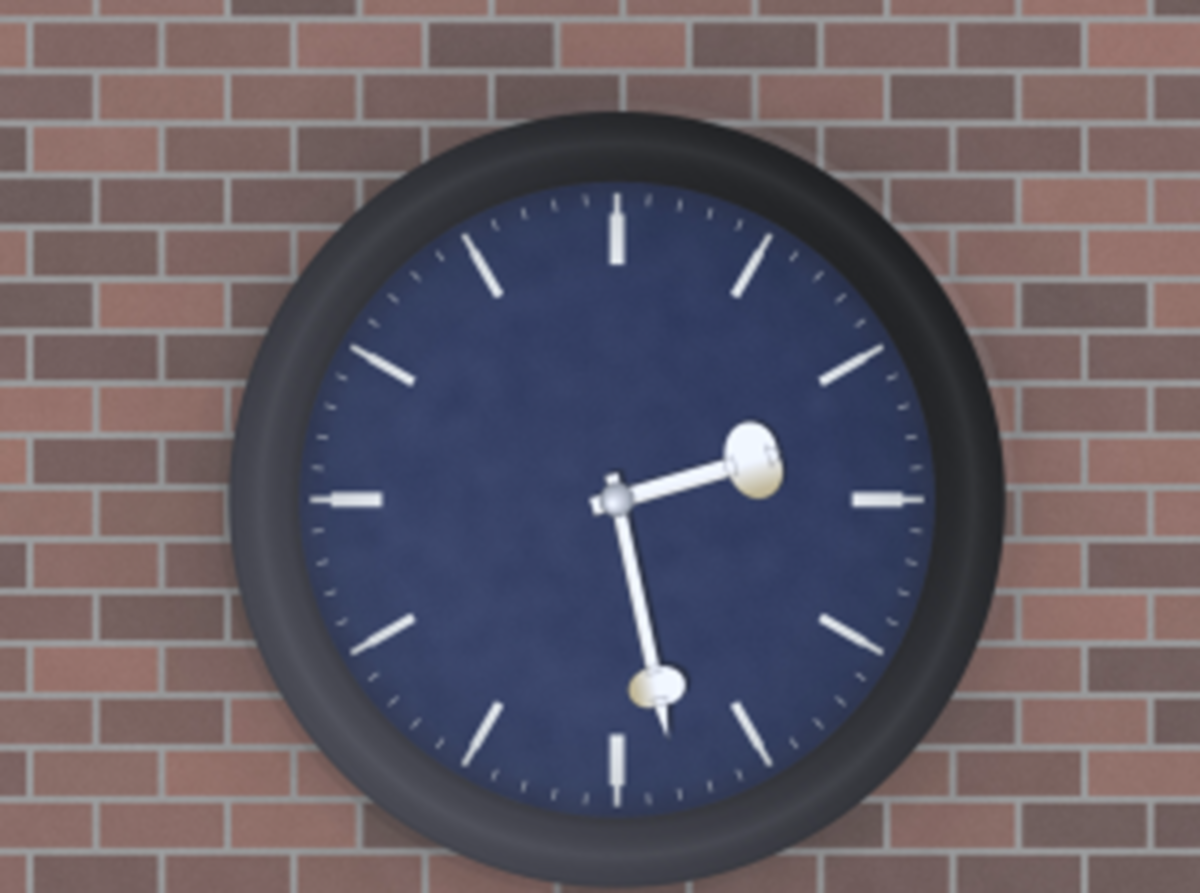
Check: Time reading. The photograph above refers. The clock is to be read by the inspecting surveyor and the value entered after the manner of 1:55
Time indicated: 2:28
